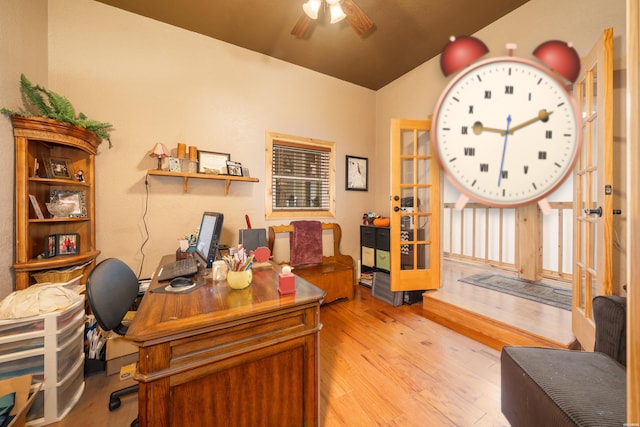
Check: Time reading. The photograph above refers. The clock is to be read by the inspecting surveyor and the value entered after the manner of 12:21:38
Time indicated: 9:10:31
